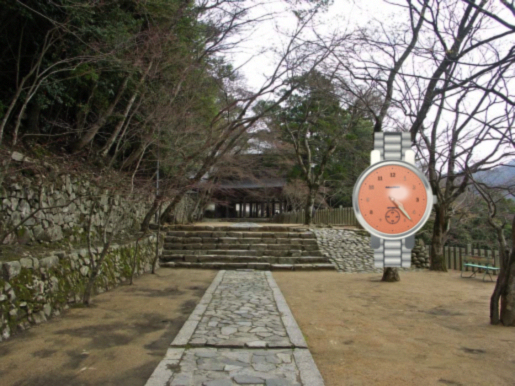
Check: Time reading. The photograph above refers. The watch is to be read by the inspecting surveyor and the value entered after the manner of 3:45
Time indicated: 4:23
